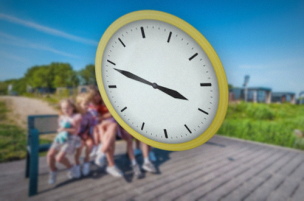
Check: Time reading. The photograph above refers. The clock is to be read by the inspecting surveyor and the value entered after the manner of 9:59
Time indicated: 3:49
